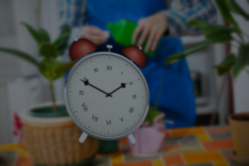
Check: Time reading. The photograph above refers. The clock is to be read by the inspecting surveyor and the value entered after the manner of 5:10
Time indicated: 1:49
